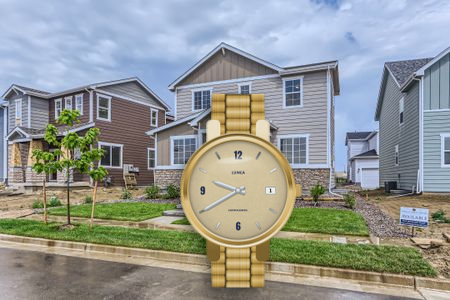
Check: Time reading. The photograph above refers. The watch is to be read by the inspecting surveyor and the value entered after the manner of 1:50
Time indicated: 9:40
